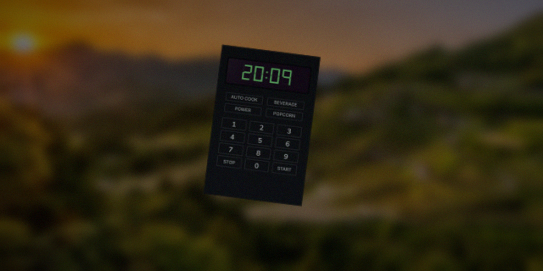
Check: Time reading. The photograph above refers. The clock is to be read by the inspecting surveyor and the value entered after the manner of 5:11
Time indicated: 20:09
